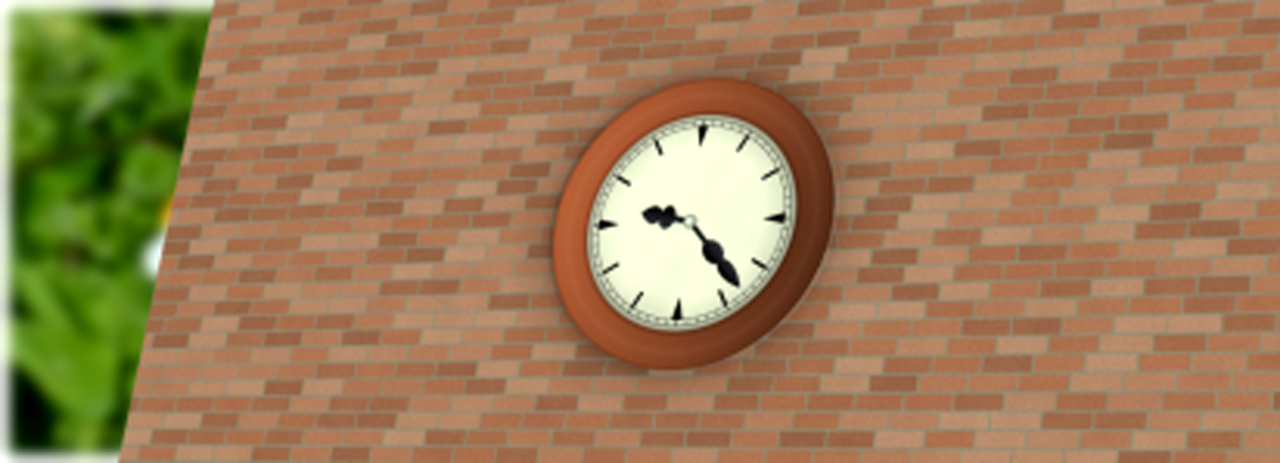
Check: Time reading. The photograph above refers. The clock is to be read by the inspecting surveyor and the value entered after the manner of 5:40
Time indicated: 9:23
